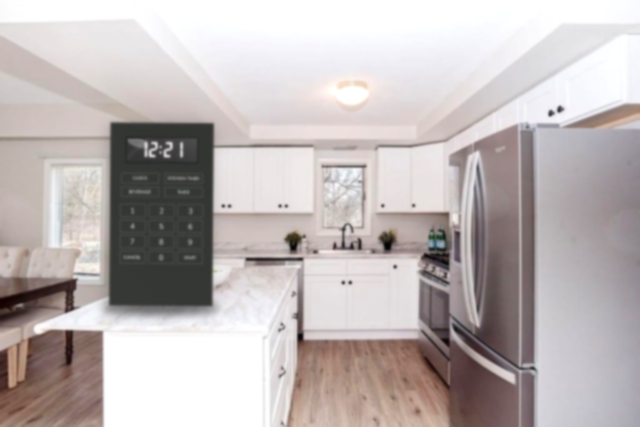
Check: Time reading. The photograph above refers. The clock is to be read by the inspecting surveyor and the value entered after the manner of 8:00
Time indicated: 12:21
